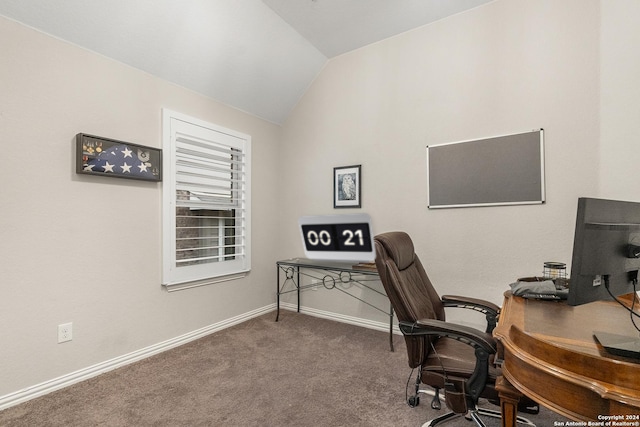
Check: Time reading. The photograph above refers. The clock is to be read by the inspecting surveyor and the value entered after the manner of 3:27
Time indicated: 0:21
